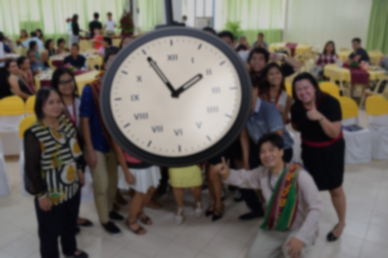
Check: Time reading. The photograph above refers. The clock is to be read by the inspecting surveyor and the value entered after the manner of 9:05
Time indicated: 1:55
